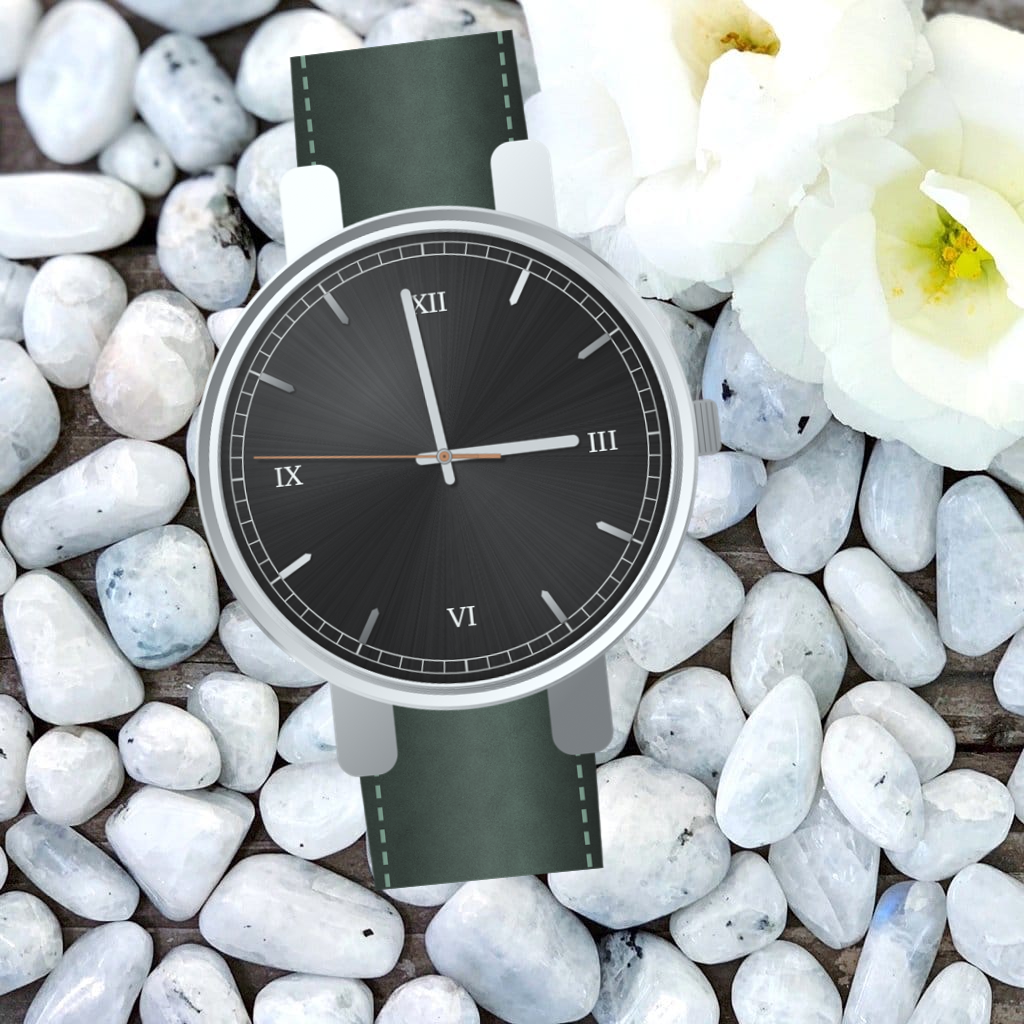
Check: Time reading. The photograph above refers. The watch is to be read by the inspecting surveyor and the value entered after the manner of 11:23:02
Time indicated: 2:58:46
